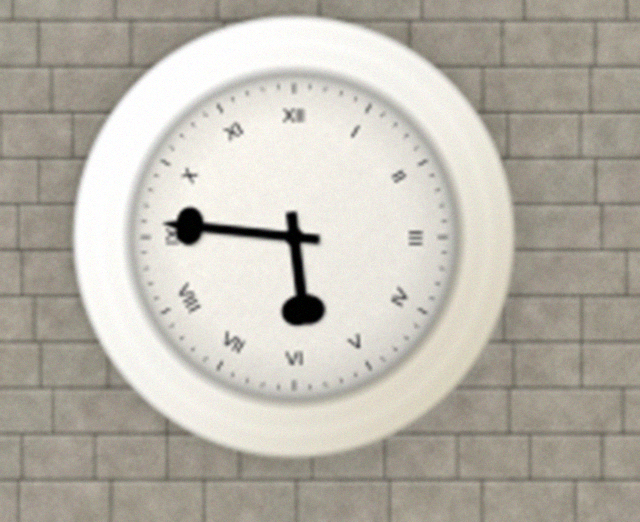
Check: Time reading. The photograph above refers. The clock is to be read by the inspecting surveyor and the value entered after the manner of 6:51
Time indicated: 5:46
